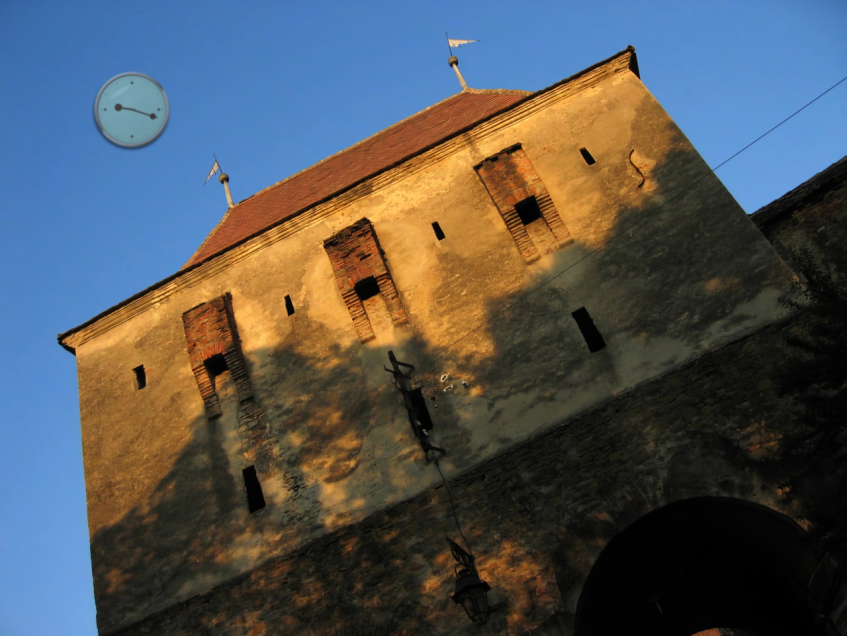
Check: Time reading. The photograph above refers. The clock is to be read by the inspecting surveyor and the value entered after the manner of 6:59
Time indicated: 9:18
